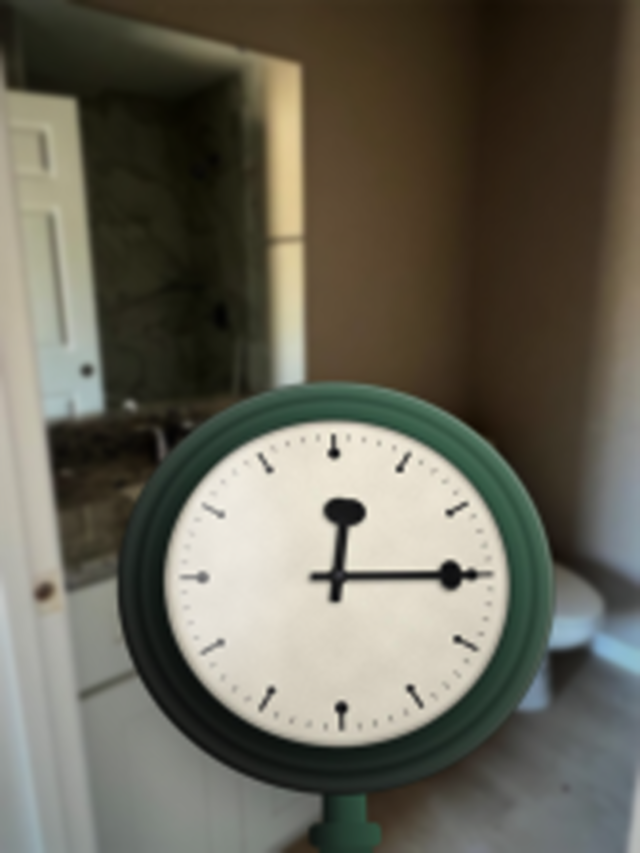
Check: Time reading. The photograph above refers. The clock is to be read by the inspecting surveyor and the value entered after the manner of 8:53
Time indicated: 12:15
